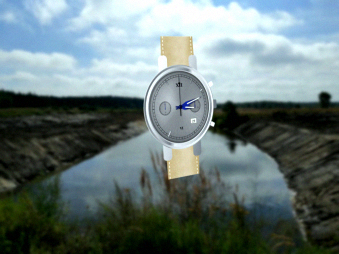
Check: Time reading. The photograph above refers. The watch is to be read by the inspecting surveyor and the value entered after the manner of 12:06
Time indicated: 3:12
